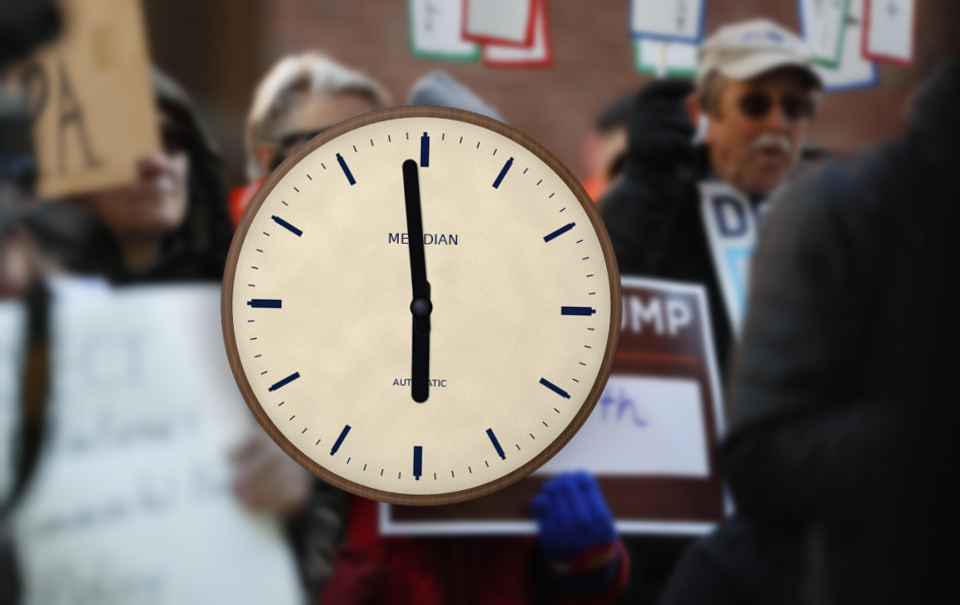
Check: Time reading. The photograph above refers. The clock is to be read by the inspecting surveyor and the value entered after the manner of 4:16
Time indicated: 5:59
